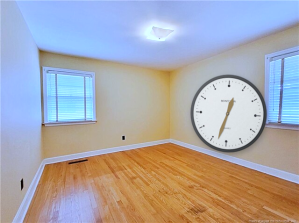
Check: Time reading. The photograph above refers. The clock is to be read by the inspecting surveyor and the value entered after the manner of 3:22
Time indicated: 12:33
